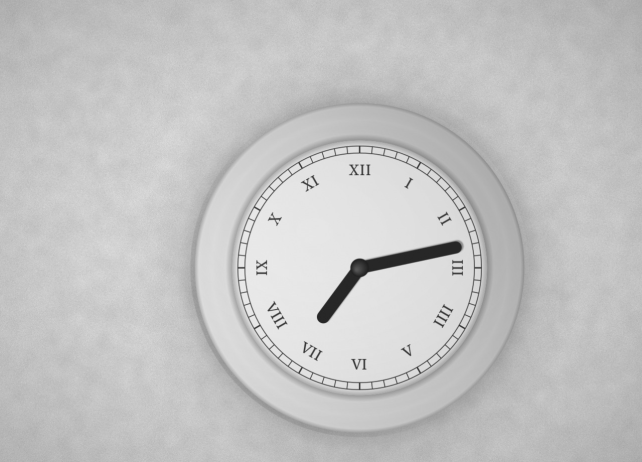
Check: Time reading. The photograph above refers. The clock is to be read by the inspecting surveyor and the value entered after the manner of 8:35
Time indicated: 7:13
